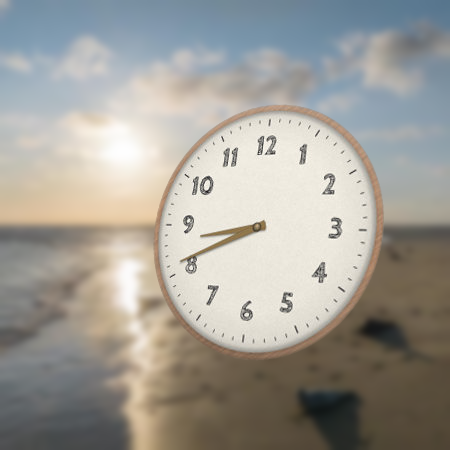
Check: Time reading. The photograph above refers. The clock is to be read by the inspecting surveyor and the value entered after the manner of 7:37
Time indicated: 8:41
